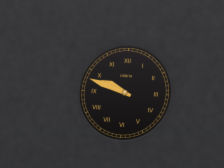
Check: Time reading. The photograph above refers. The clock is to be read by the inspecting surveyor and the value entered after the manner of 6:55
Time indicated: 9:48
